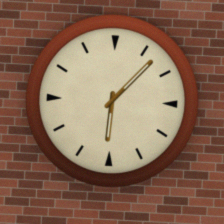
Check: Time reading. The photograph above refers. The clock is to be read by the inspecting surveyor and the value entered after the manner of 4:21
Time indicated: 6:07
